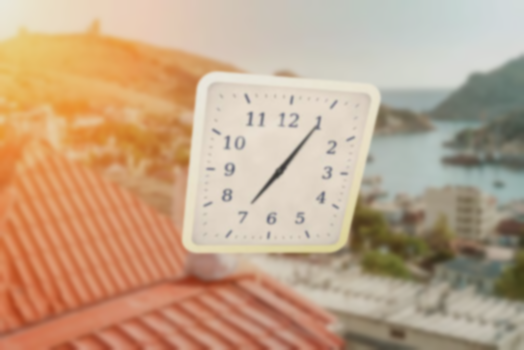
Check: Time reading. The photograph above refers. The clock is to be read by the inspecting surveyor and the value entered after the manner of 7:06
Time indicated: 7:05
